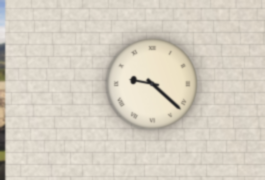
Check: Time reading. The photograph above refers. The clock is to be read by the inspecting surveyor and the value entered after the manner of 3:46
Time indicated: 9:22
